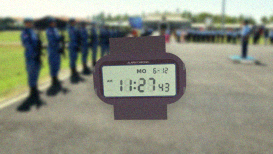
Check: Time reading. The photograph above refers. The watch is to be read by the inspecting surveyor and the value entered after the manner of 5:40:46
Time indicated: 11:27:43
